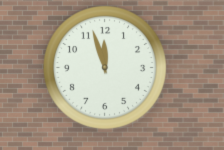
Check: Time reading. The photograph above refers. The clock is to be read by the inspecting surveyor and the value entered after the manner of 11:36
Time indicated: 11:57
